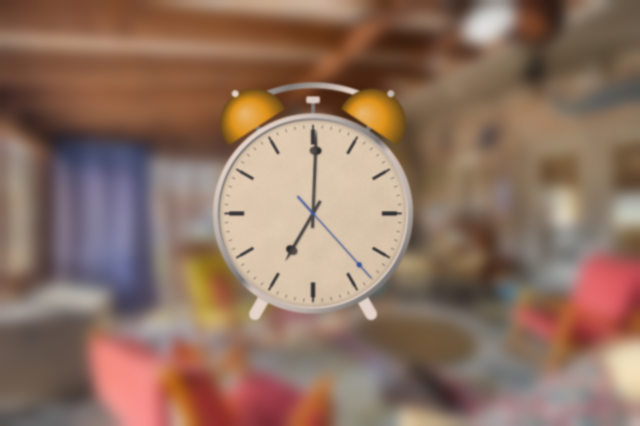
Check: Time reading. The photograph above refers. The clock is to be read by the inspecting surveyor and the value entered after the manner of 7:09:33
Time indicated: 7:00:23
